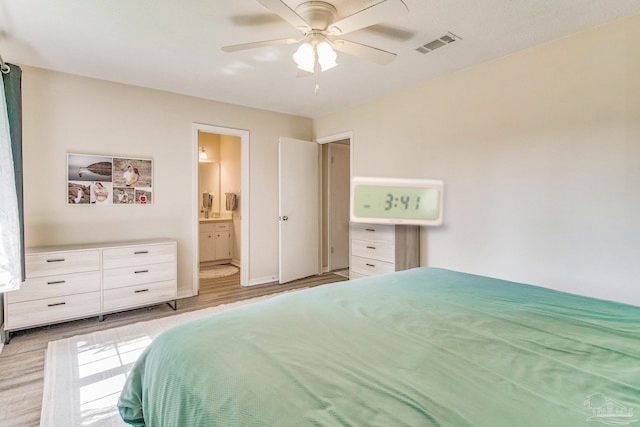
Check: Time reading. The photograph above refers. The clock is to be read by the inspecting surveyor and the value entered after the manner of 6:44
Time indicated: 3:41
